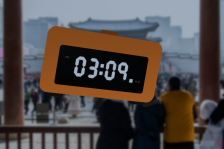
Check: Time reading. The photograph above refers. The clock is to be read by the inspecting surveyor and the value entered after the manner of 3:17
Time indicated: 3:09
